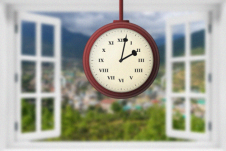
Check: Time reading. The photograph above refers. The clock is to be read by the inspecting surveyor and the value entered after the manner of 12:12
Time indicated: 2:02
